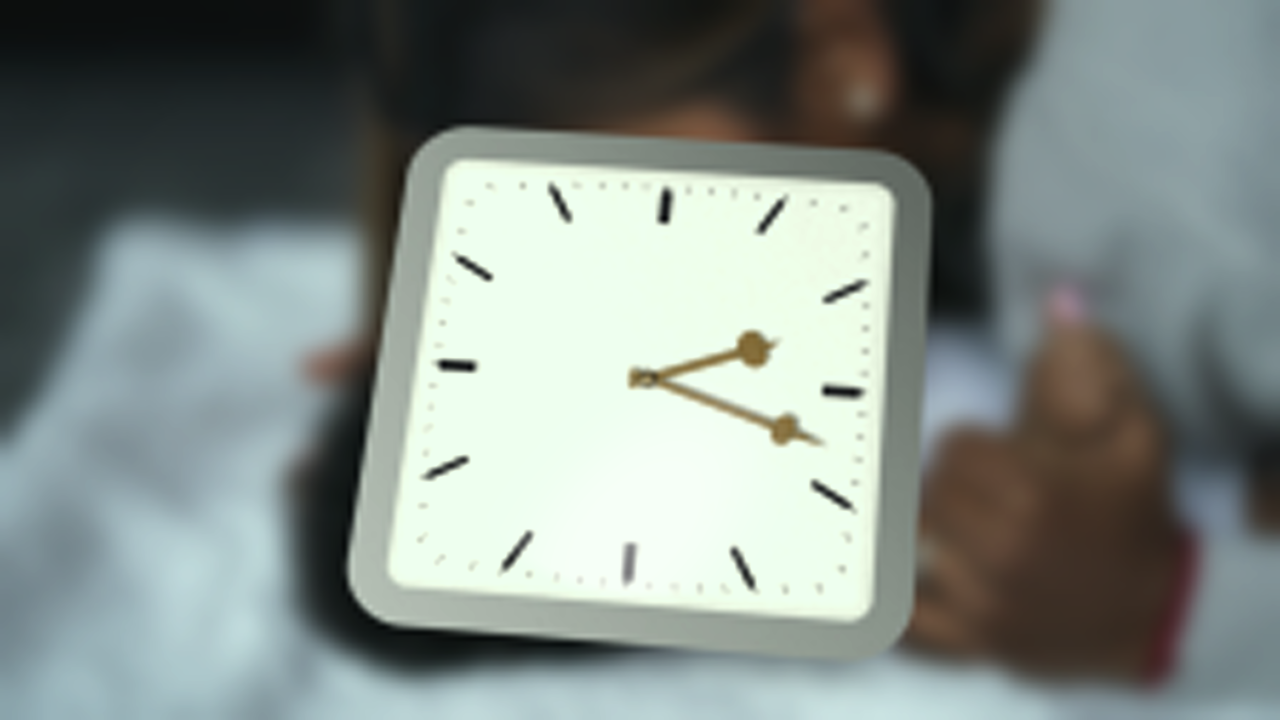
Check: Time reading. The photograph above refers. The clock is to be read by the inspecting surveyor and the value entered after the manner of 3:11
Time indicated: 2:18
